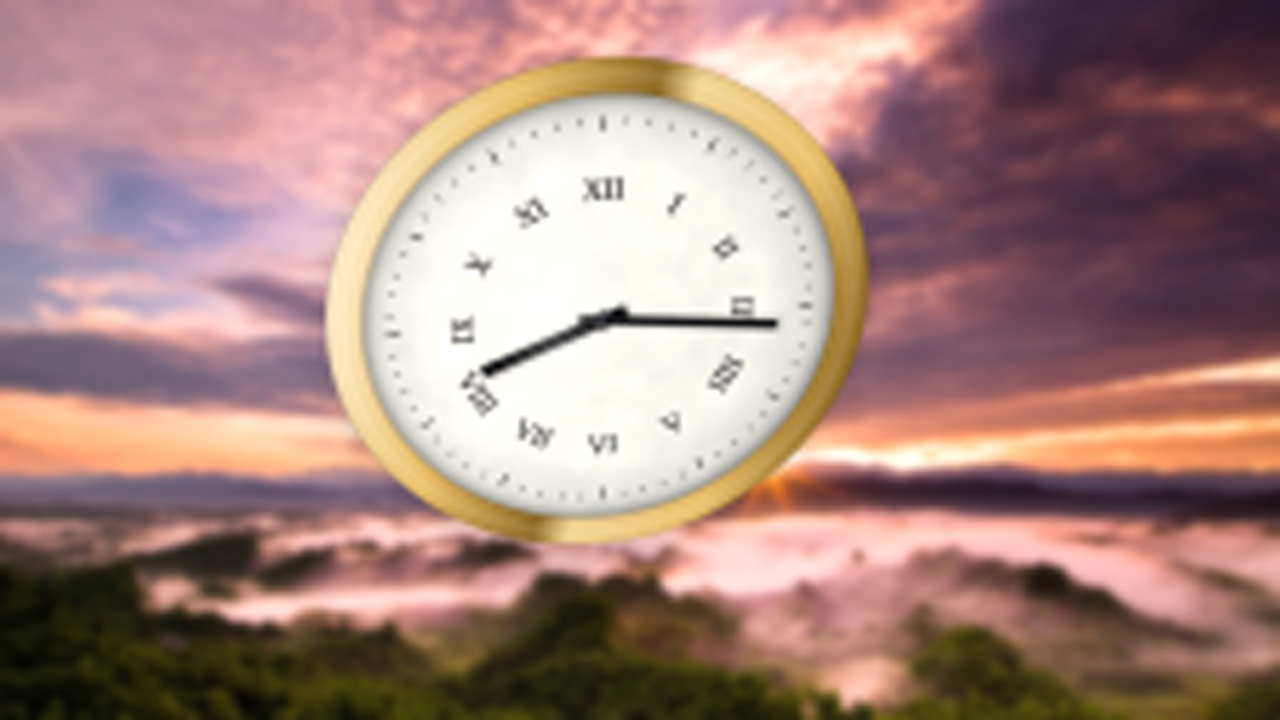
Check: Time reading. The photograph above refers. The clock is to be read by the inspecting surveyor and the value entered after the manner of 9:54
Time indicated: 8:16
